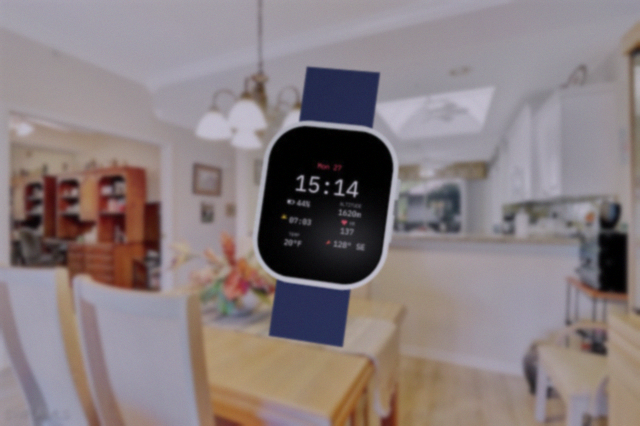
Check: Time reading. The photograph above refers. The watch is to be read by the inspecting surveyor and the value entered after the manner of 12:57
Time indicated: 15:14
